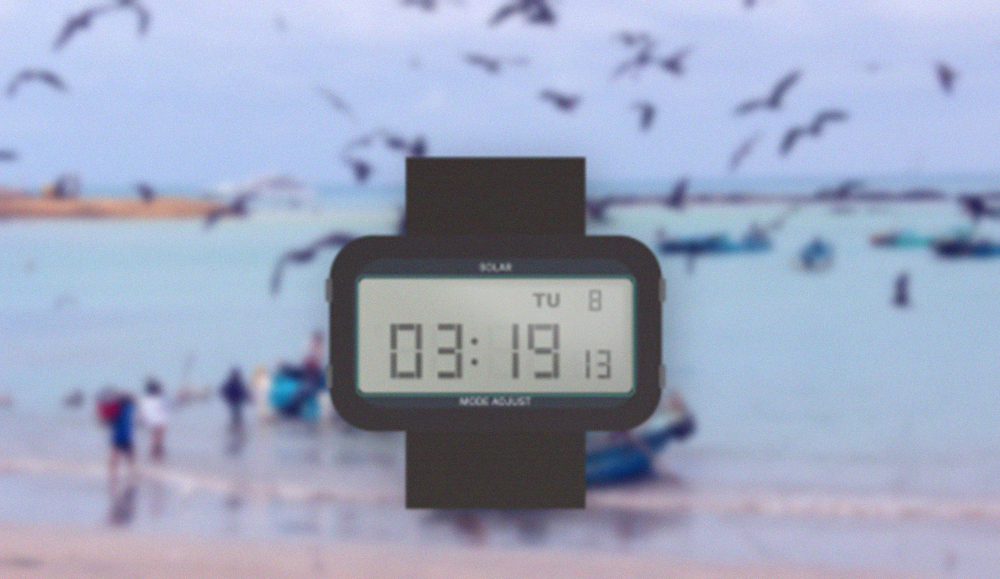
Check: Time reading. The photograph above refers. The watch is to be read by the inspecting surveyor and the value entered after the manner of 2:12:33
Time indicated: 3:19:13
